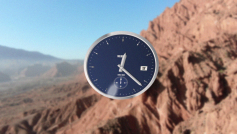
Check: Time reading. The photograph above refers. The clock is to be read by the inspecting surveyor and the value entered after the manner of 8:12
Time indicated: 12:22
